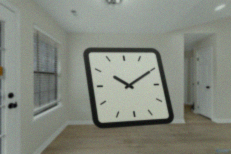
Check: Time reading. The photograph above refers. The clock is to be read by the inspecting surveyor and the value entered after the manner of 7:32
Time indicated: 10:10
